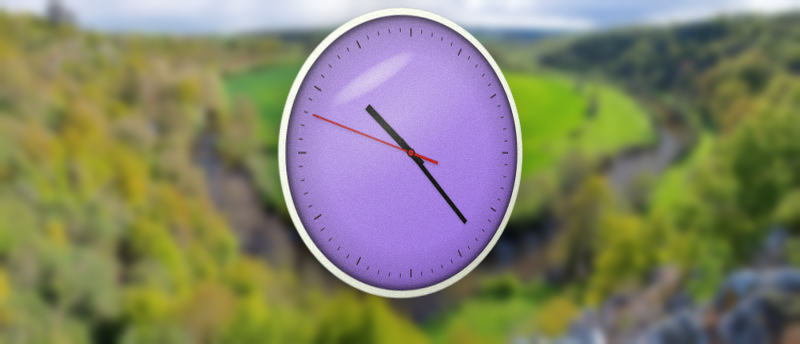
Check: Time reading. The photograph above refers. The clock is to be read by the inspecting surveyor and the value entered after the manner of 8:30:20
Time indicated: 10:22:48
